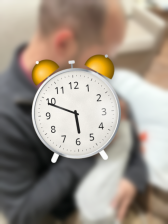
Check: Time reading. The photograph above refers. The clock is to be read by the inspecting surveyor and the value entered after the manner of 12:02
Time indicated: 5:49
